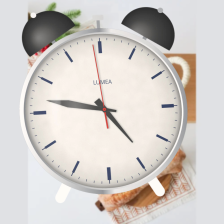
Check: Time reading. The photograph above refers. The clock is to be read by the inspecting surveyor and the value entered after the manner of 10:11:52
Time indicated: 4:46:59
